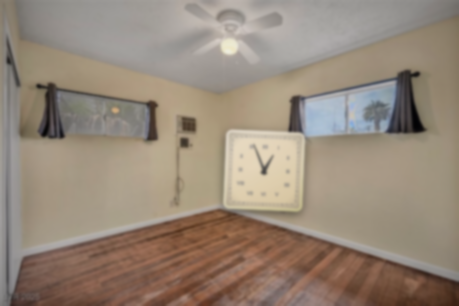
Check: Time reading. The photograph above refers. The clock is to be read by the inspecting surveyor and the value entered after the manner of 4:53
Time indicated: 12:56
